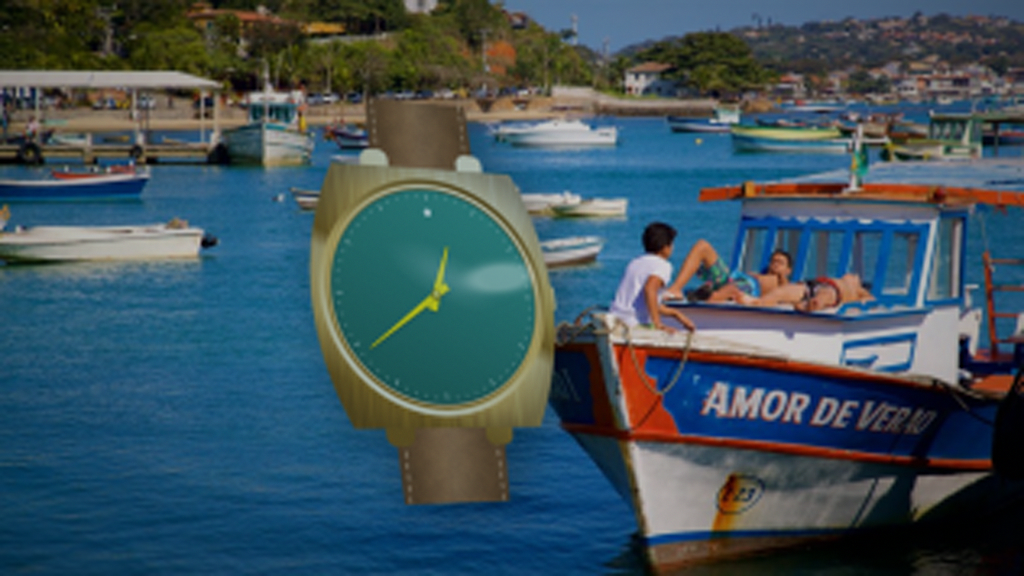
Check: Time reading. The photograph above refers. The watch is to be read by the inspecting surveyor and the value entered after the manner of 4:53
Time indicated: 12:39
